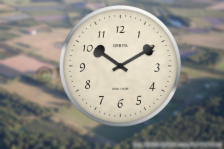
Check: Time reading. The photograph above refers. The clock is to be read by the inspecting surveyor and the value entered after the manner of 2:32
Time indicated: 10:10
